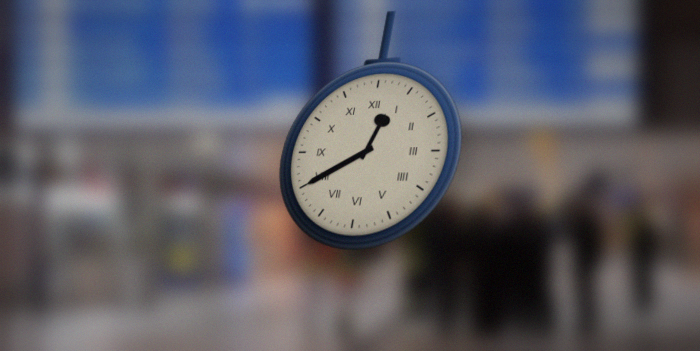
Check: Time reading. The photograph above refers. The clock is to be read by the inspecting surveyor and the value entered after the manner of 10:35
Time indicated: 12:40
